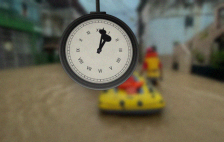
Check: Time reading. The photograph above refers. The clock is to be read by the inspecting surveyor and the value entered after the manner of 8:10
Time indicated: 1:02
